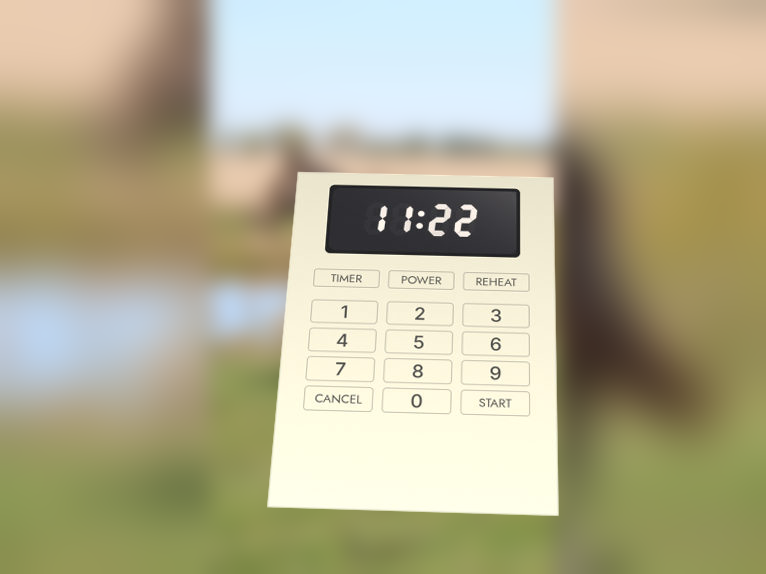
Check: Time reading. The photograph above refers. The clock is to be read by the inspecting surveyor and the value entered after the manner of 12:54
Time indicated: 11:22
